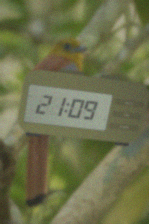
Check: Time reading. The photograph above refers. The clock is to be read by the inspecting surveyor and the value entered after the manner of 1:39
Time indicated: 21:09
